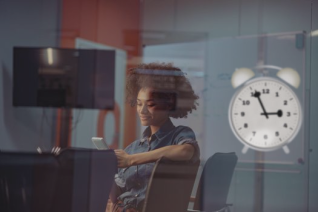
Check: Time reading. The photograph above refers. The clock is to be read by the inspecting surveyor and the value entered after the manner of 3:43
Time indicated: 2:56
